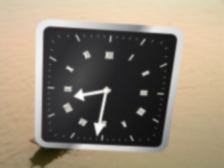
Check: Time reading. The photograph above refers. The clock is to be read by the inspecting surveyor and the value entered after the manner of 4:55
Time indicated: 8:31
